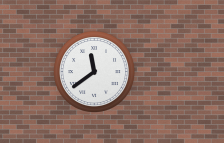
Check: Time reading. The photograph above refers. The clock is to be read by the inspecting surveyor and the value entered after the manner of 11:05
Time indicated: 11:39
